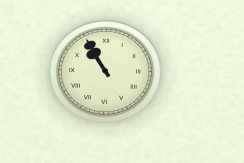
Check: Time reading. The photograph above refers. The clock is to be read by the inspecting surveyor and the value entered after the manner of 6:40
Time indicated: 10:55
